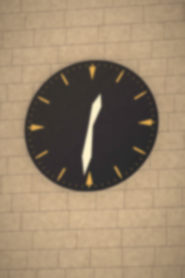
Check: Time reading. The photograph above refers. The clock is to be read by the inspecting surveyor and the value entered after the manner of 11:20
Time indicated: 12:31
